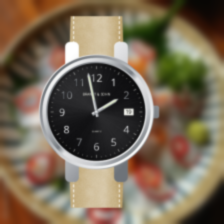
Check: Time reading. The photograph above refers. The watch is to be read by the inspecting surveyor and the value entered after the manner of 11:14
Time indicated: 1:58
